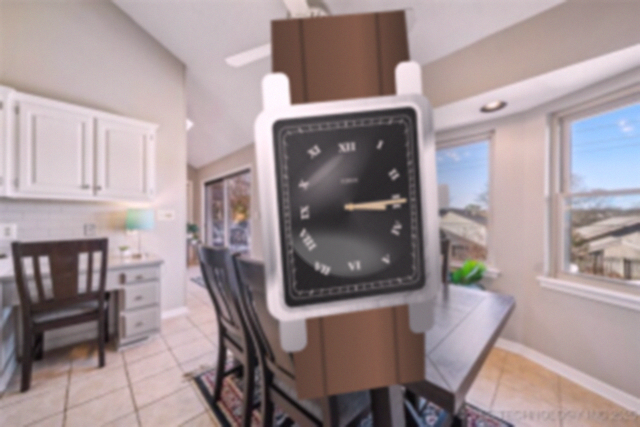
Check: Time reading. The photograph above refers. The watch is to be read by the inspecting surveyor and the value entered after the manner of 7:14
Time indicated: 3:15
